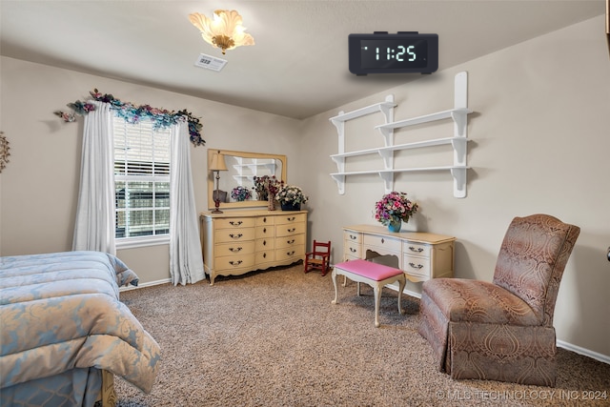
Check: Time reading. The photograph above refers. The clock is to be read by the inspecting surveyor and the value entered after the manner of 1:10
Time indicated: 11:25
